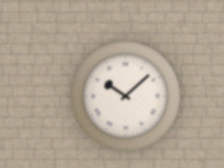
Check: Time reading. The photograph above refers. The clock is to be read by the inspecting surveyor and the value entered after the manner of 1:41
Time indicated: 10:08
